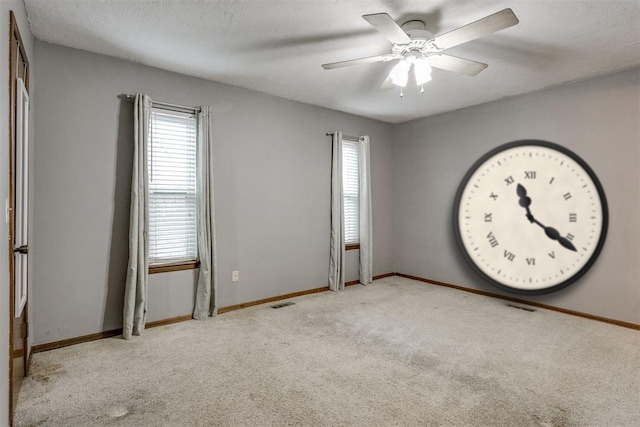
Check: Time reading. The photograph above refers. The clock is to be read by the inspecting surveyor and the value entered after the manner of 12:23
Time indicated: 11:21
